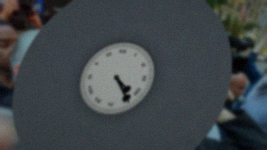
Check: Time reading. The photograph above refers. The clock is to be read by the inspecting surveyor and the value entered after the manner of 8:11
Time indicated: 4:24
